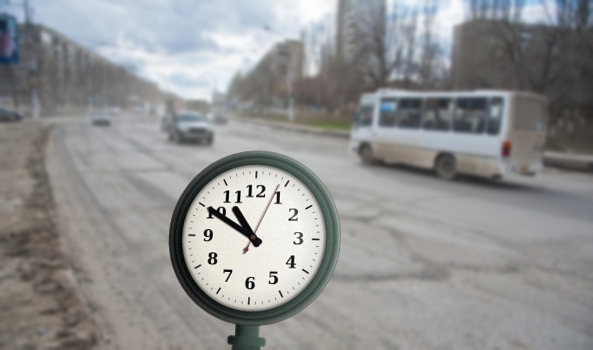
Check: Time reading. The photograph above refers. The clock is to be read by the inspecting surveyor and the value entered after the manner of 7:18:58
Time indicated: 10:50:04
